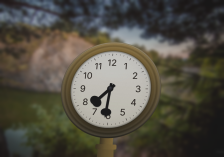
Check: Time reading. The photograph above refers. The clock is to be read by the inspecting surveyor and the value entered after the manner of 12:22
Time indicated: 7:31
